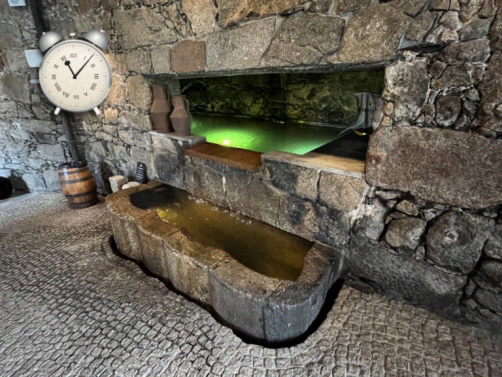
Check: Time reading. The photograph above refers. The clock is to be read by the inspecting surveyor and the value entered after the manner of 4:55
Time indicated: 11:07
